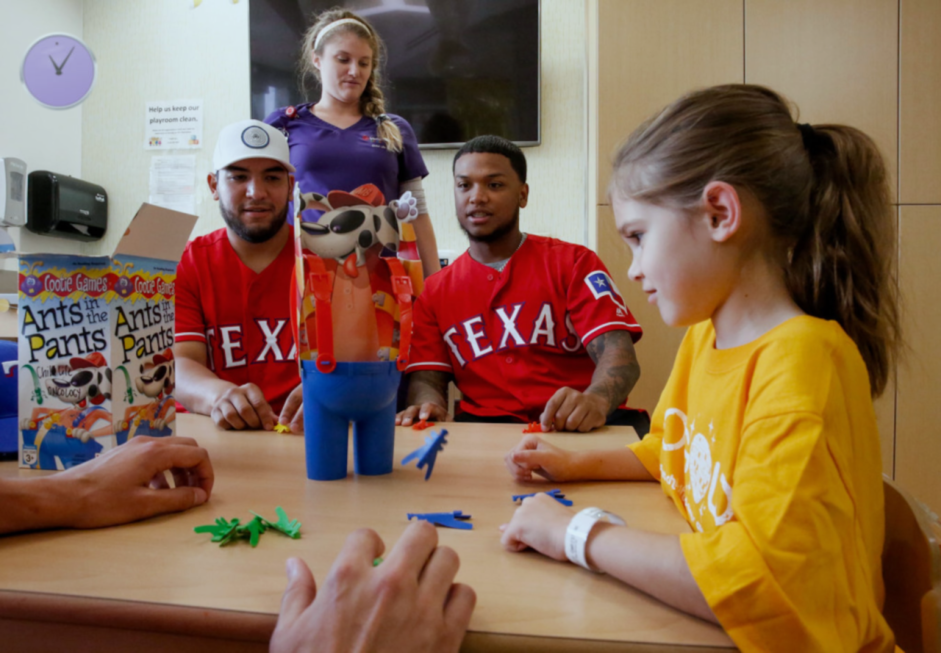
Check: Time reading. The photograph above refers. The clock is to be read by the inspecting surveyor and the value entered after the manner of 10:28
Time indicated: 11:06
